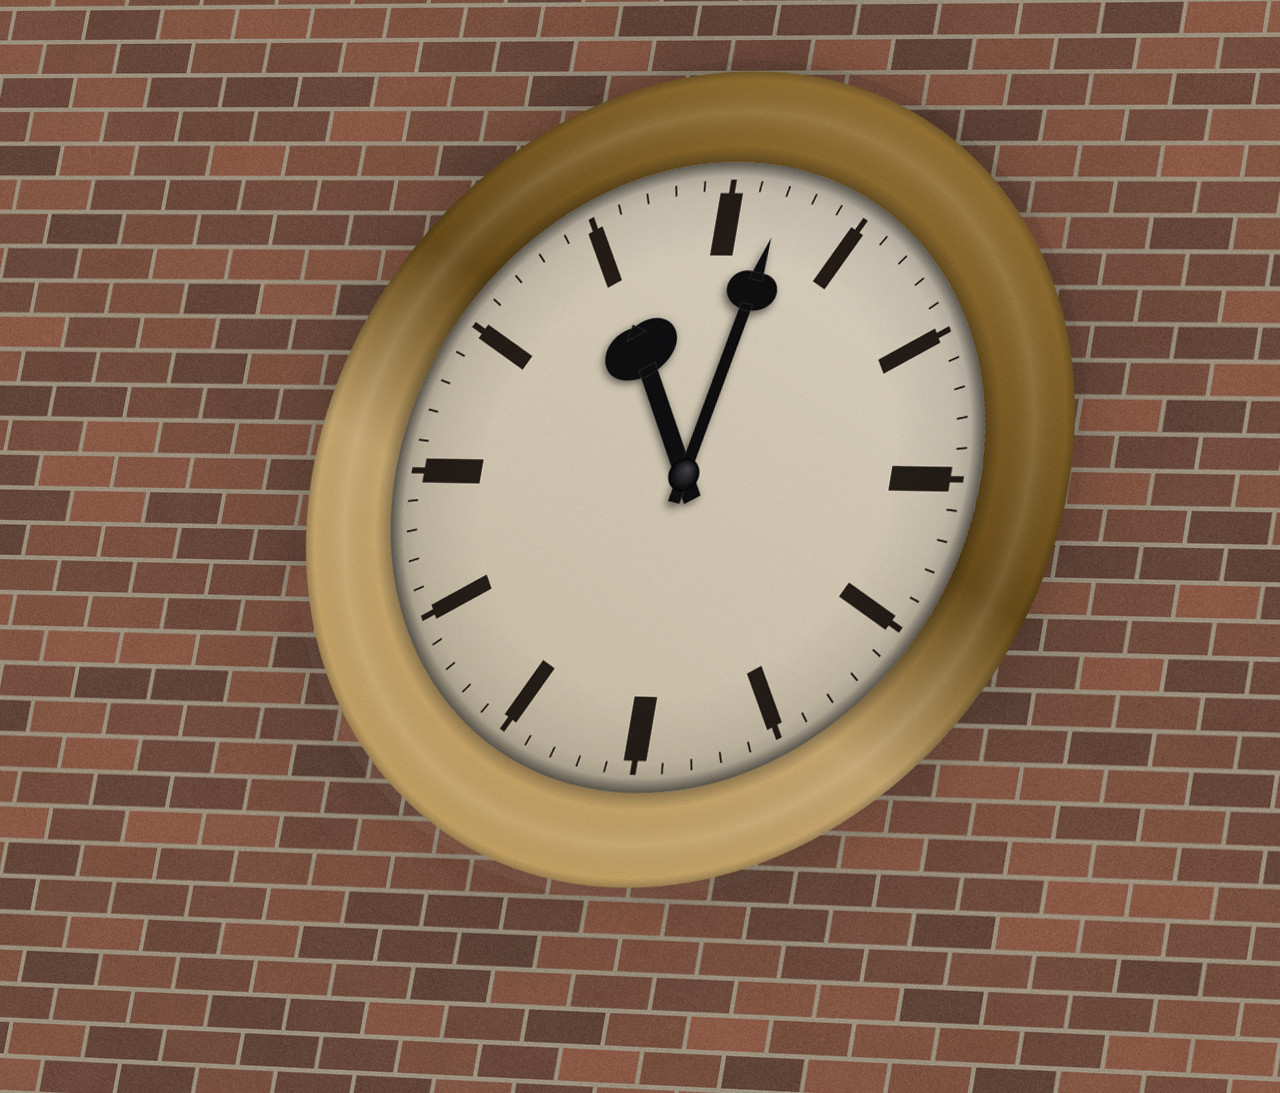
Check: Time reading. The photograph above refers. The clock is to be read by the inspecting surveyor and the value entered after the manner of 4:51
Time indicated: 11:02
